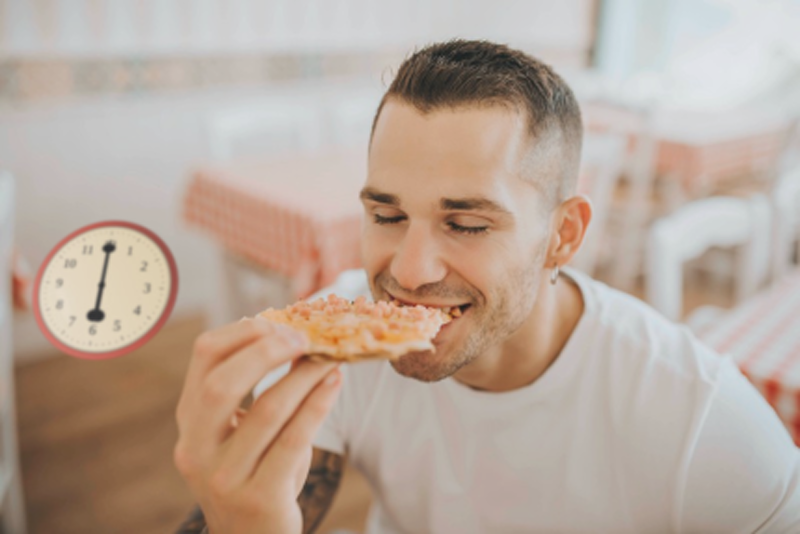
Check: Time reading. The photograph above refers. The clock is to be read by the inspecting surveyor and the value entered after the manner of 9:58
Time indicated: 6:00
